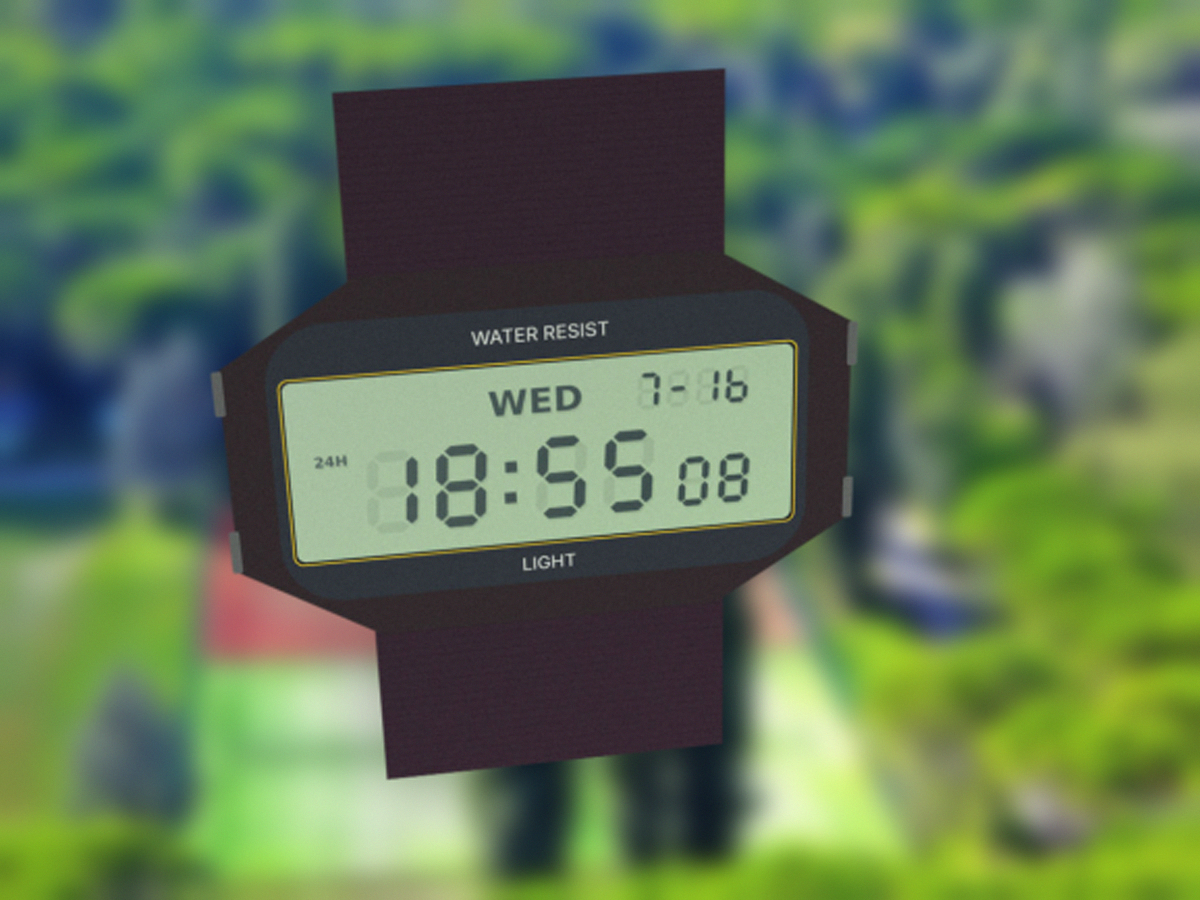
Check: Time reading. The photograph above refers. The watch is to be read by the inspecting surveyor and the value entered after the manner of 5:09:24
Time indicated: 18:55:08
